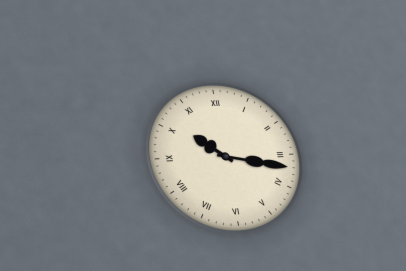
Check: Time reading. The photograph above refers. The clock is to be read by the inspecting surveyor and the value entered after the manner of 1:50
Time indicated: 10:17
